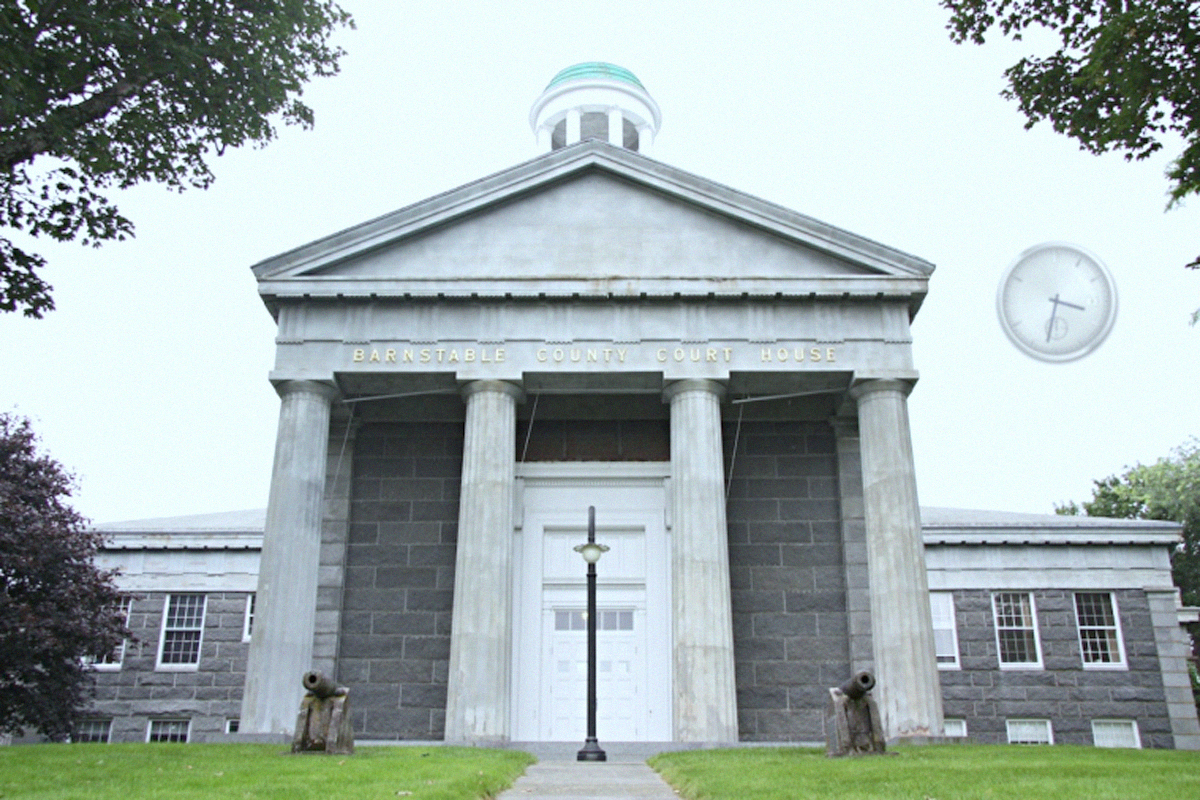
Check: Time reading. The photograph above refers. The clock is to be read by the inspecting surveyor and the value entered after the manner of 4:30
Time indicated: 3:32
